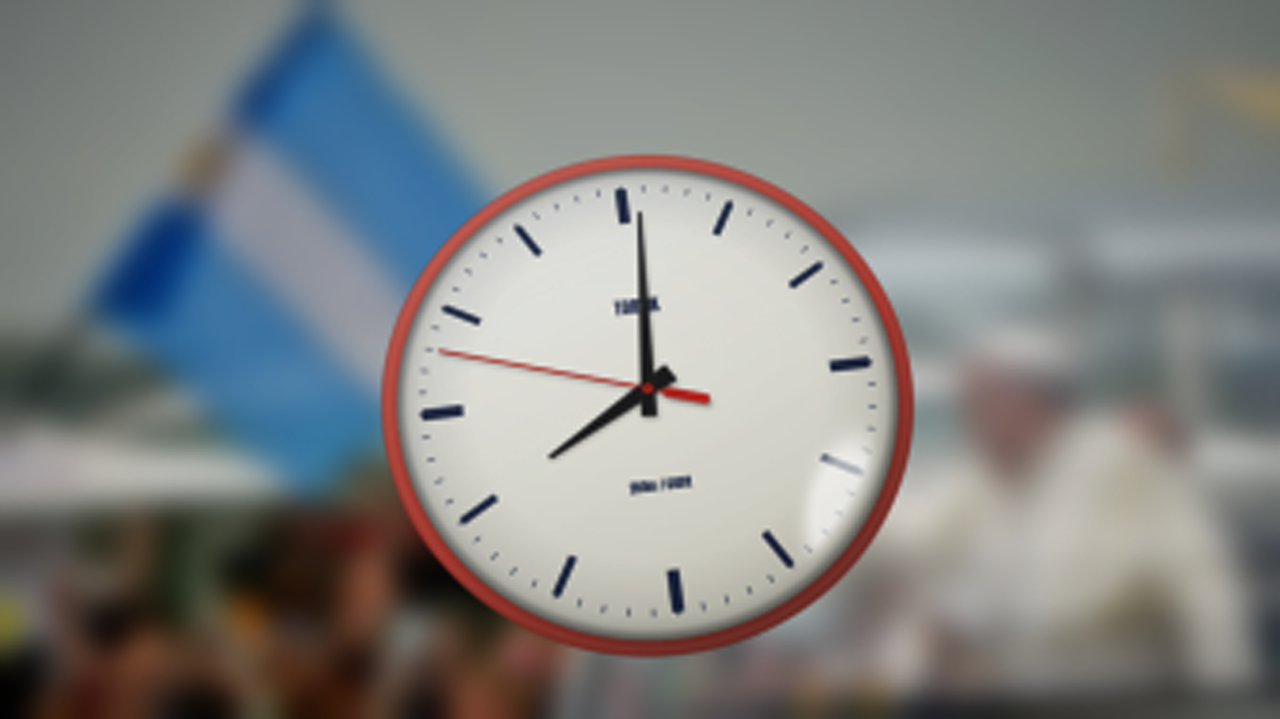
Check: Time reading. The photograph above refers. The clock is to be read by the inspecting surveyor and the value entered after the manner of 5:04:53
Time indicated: 8:00:48
